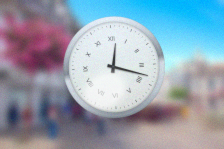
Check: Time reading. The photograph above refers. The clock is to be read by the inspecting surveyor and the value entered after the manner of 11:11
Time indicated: 12:18
